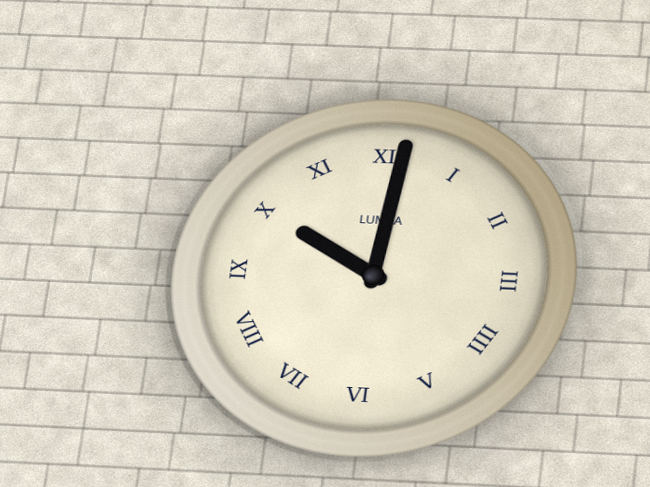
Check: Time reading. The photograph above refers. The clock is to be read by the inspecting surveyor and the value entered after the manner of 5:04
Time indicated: 10:01
